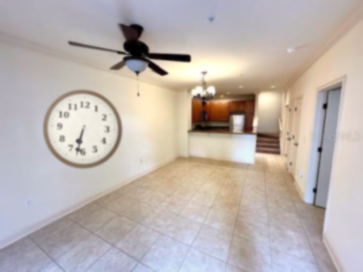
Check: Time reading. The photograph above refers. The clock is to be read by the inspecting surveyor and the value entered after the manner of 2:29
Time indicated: 6:32
